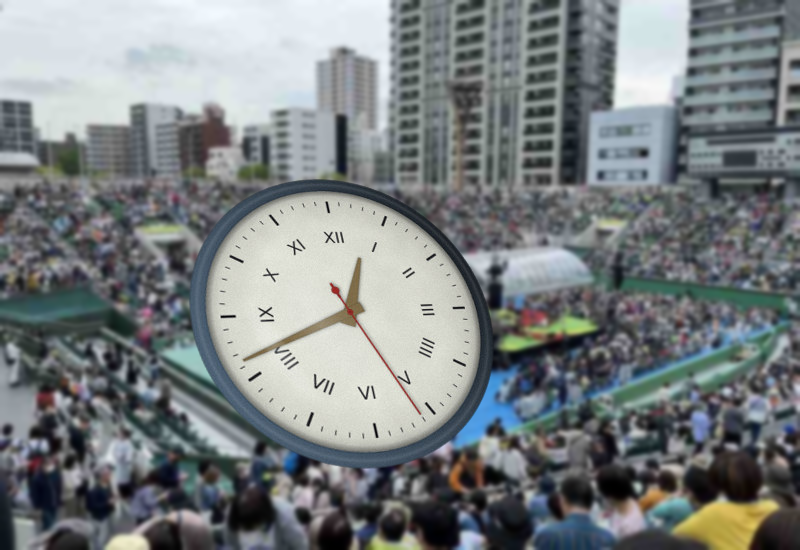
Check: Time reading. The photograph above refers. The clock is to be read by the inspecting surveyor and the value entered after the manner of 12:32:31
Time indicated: 12:41:26
